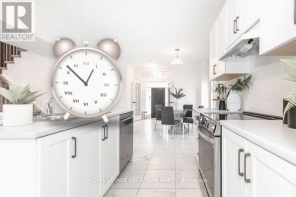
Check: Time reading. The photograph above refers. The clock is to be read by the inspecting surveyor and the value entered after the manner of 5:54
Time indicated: 12:52
